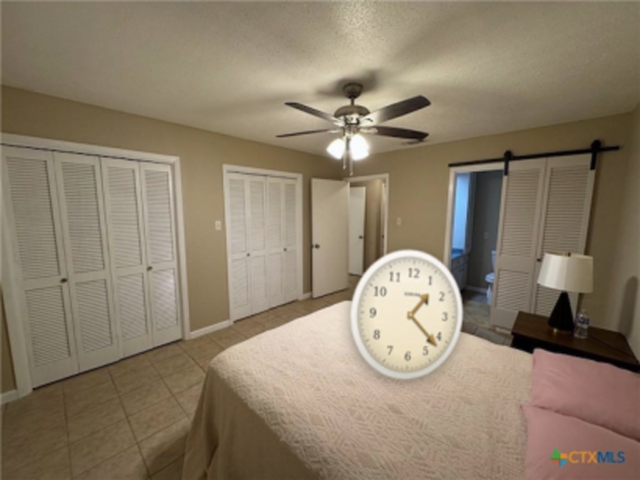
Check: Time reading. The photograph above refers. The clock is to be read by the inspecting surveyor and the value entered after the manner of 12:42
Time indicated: 1:22
